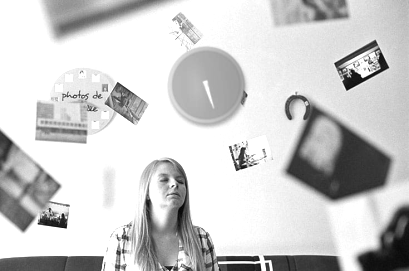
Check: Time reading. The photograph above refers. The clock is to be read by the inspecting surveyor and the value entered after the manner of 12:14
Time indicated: 5:27
